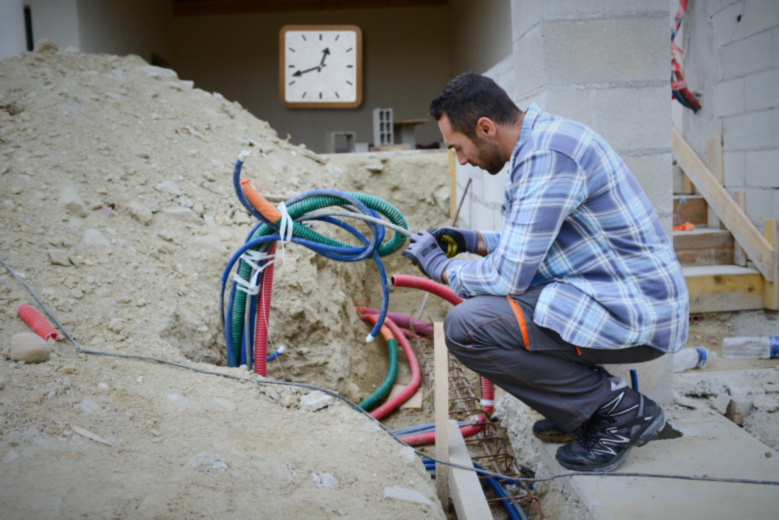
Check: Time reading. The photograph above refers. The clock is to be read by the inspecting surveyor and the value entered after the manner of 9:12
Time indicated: 12:42
